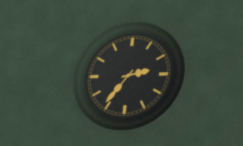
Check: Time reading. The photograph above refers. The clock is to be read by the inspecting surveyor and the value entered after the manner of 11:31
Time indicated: 2:36
